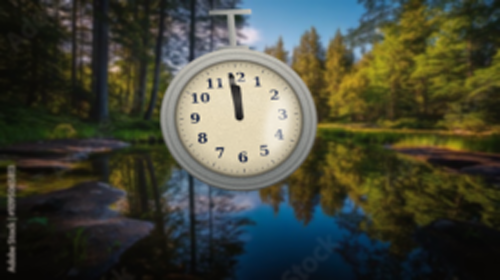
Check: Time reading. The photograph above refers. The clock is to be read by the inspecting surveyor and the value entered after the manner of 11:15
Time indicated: 11:59
